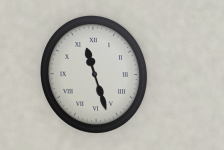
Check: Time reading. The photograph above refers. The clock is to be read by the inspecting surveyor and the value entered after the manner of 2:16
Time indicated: 11:27
